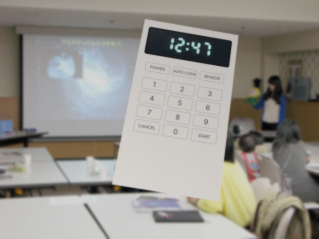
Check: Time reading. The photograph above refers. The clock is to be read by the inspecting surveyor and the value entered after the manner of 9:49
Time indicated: 12:47
